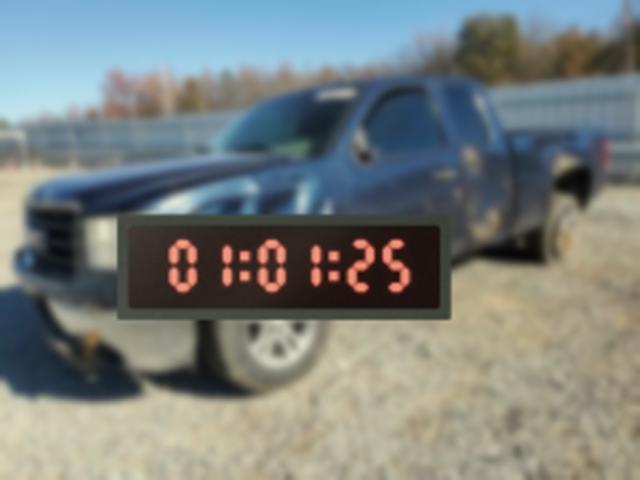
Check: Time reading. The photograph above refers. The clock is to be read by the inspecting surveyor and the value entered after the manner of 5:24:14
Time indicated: 1:01:25
